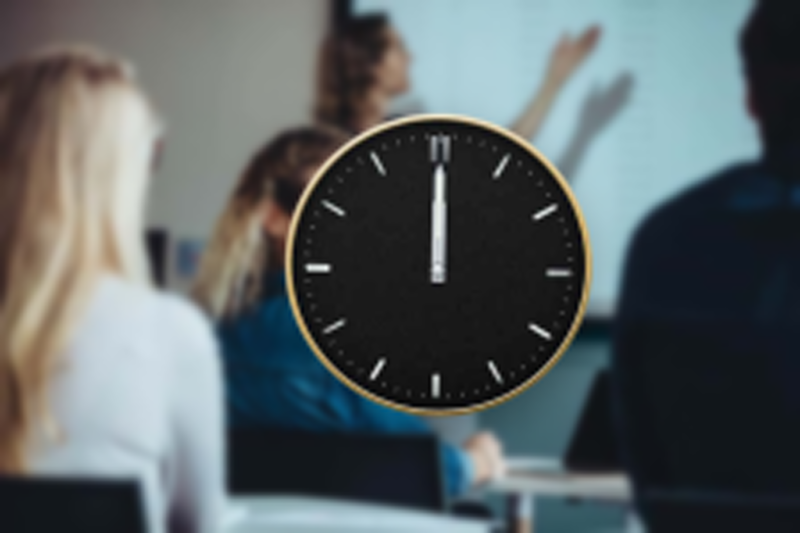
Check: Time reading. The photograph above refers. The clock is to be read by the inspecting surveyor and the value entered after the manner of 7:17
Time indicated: 12:00
